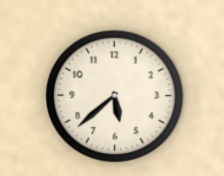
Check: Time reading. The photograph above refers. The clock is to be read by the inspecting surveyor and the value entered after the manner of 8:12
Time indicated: 5:38
